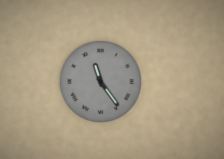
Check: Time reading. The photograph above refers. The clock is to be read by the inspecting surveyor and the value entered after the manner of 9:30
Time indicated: 11:24
